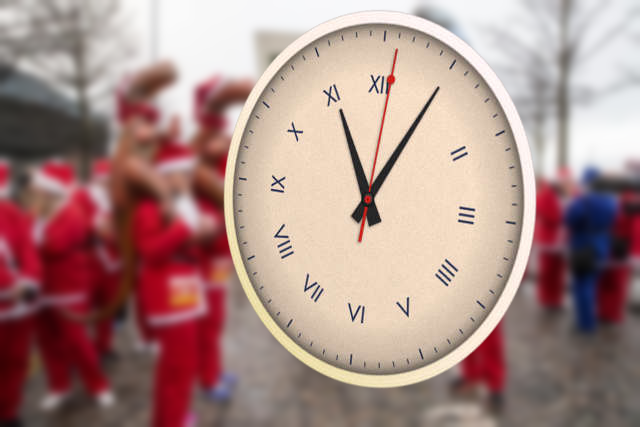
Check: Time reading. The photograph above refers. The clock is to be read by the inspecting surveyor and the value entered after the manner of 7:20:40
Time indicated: 11:05:01
